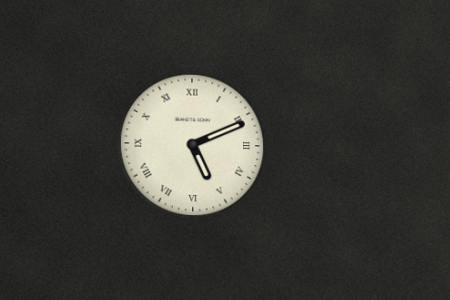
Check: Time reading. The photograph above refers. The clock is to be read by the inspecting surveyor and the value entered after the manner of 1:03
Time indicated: 5:11
